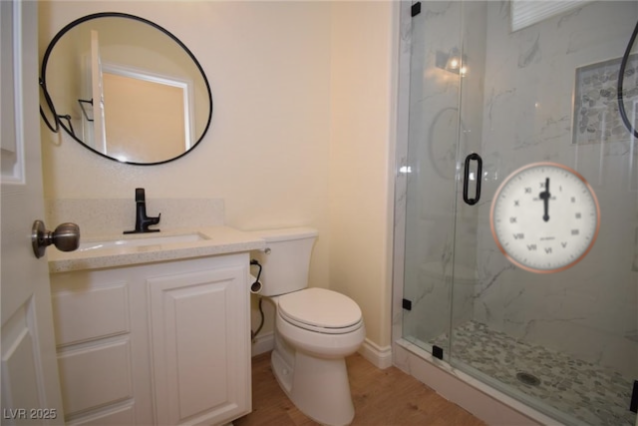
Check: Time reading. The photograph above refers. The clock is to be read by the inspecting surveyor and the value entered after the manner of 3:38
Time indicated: 12:01
